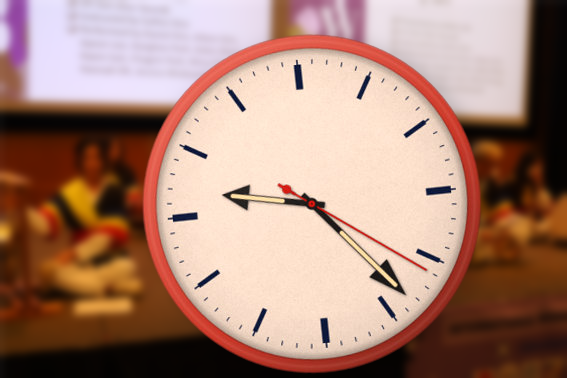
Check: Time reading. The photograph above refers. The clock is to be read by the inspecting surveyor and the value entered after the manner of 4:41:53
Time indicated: 9:23:21
